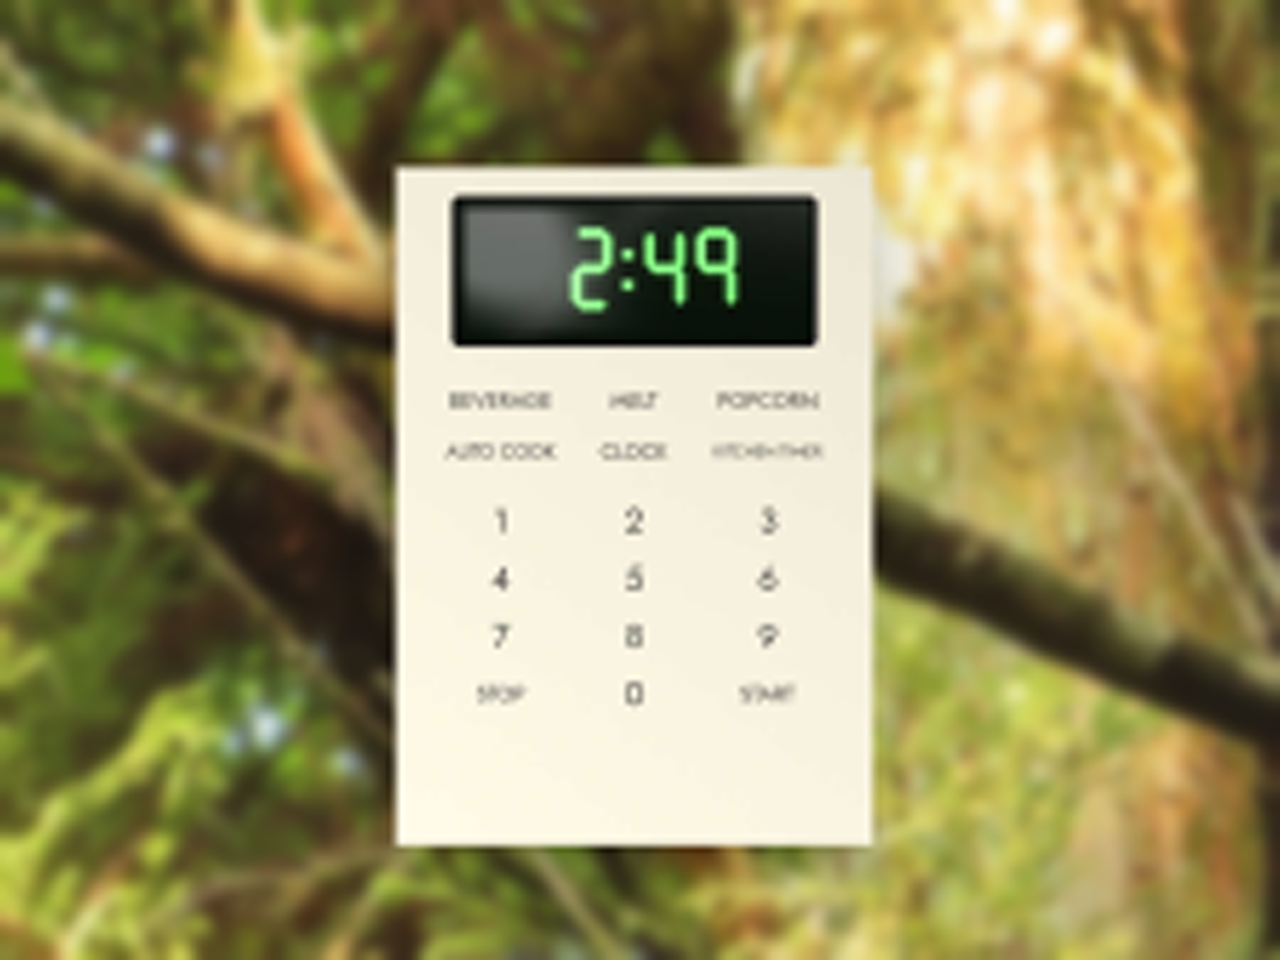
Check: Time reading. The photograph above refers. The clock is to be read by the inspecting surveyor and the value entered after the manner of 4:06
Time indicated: 2:49
